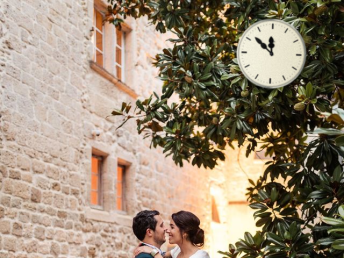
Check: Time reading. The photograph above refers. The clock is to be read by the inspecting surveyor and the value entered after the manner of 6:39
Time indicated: 11:52
